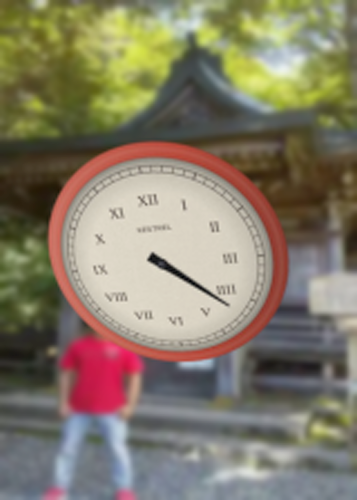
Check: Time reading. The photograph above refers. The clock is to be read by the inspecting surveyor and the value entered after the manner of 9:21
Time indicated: 4:22
